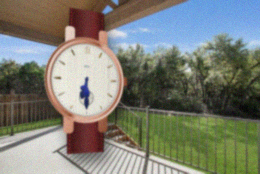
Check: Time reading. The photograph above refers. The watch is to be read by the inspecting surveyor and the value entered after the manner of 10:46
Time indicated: 6:30
